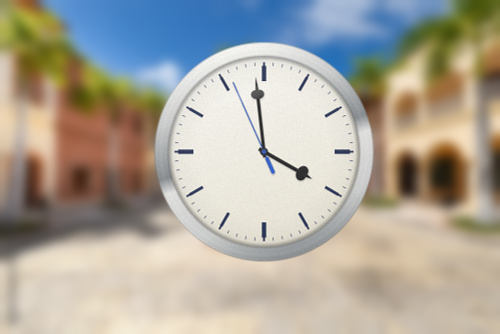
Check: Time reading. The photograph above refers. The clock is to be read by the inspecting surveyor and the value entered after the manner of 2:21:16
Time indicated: 3:58:56
